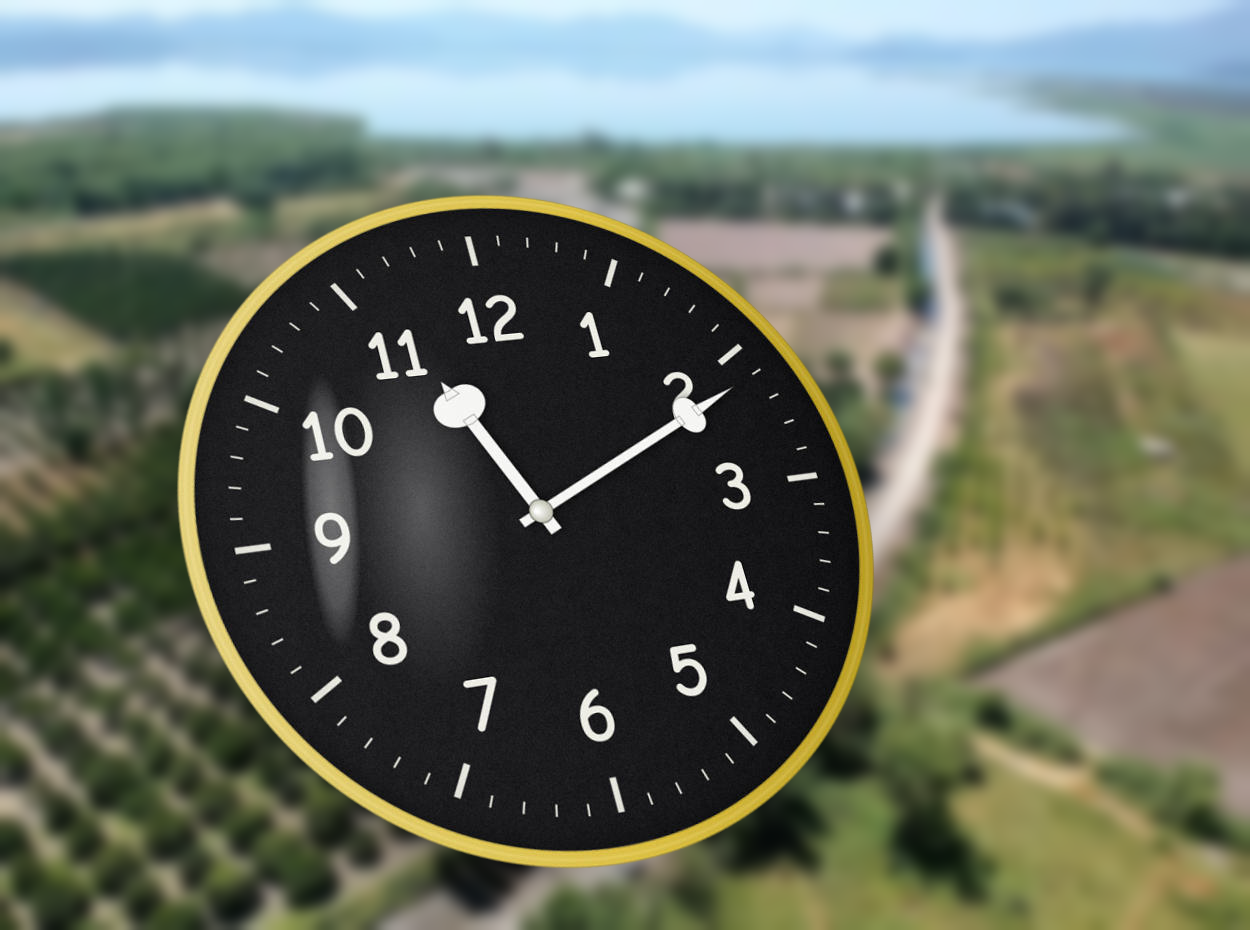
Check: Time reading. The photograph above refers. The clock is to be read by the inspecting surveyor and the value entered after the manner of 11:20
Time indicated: 11:11
